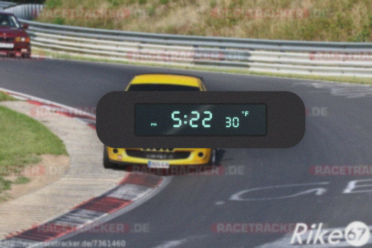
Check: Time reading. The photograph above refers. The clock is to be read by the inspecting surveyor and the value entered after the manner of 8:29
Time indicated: 5:22
